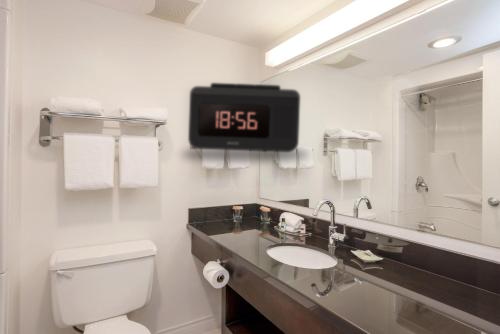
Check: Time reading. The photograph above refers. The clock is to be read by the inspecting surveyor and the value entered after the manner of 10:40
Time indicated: 18:56
